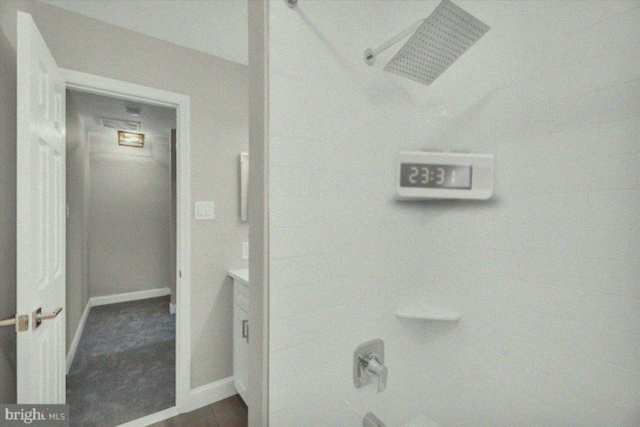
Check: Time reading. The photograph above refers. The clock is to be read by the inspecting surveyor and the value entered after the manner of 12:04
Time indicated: 23:31
